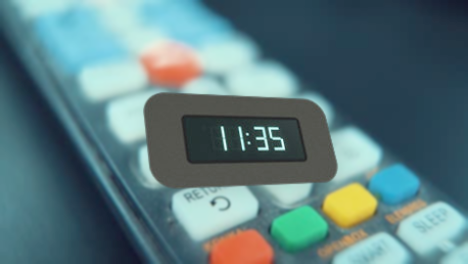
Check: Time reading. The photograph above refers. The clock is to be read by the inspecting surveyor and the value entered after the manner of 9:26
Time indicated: 11:35
